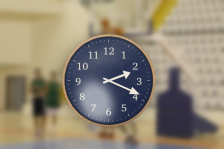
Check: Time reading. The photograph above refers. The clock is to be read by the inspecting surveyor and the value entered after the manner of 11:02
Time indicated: 2:19
